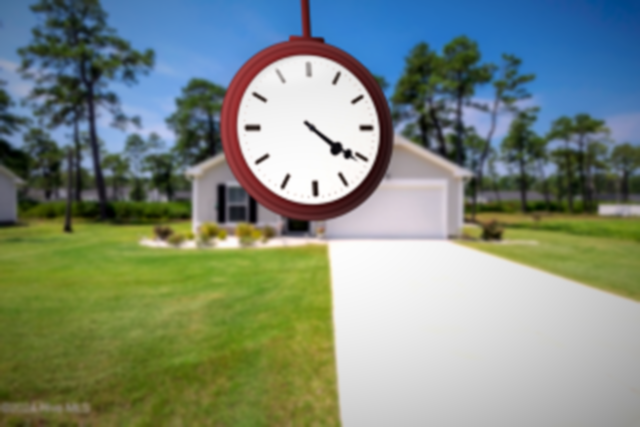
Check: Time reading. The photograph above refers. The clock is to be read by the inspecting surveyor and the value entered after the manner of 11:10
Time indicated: 4:21
